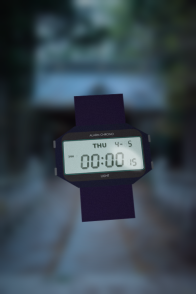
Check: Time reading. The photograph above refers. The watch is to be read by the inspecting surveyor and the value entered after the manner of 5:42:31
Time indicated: 0:00:15
